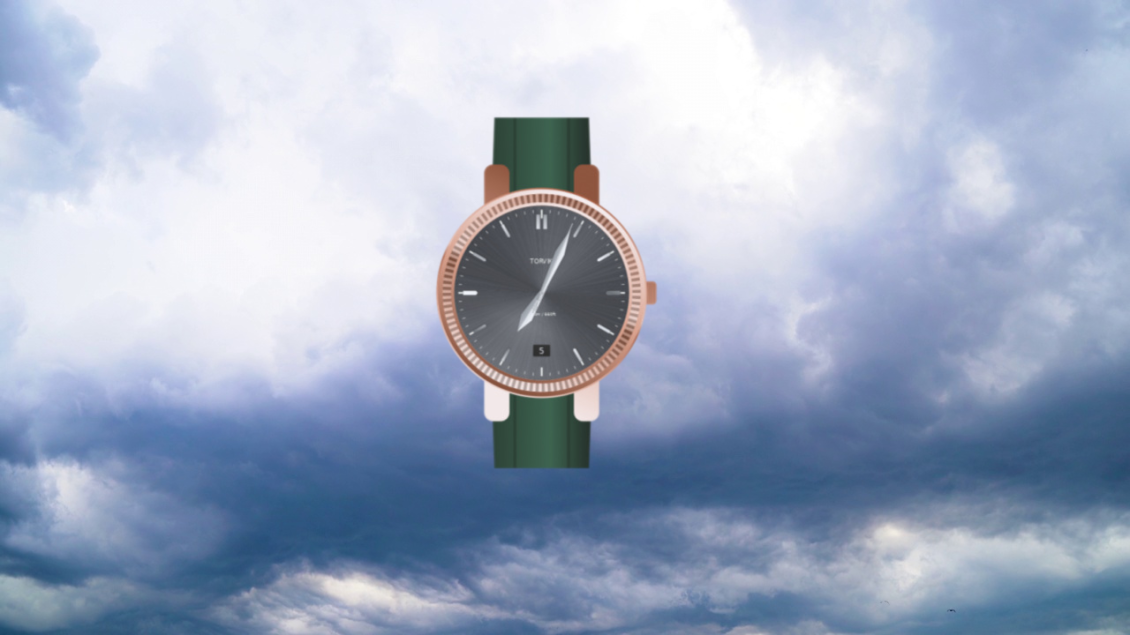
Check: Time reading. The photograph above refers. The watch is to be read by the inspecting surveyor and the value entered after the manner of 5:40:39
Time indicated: 7:04:04
